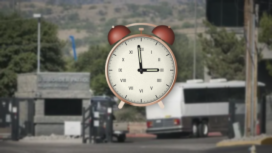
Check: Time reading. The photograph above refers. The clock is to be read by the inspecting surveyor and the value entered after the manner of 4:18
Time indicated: 2:59
